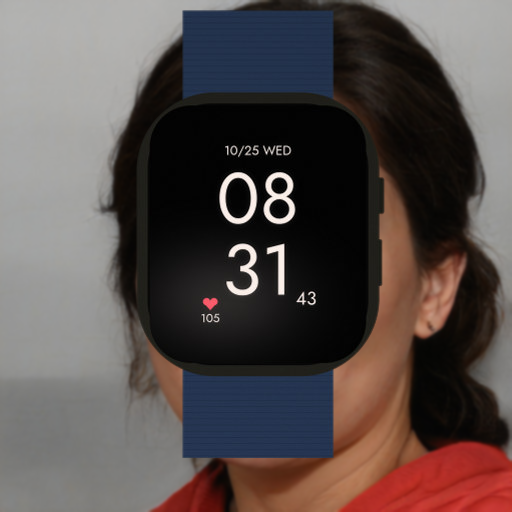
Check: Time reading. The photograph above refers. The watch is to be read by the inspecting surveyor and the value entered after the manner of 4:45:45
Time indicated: 8:31:43
